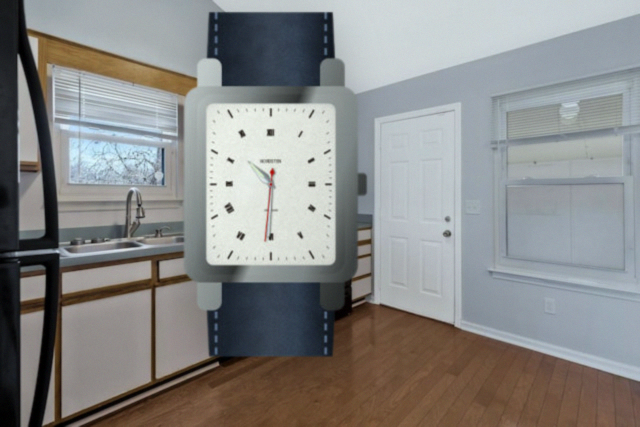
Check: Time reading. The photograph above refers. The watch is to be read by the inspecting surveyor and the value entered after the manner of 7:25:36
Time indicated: 10:30:31
